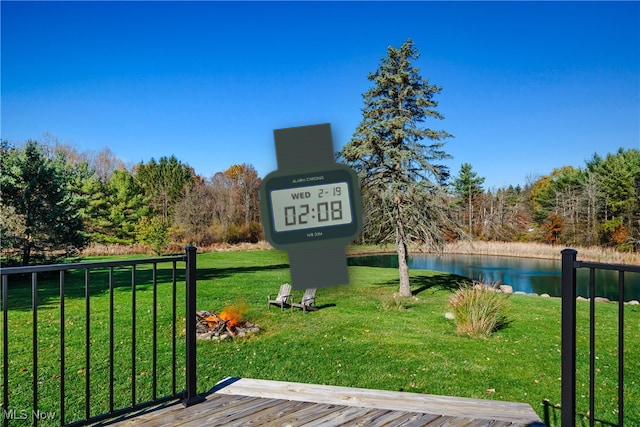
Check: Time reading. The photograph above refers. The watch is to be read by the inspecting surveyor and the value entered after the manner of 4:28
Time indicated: 2:08
